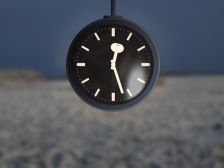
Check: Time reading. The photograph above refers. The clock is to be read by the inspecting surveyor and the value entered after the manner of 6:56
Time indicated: 12:27
